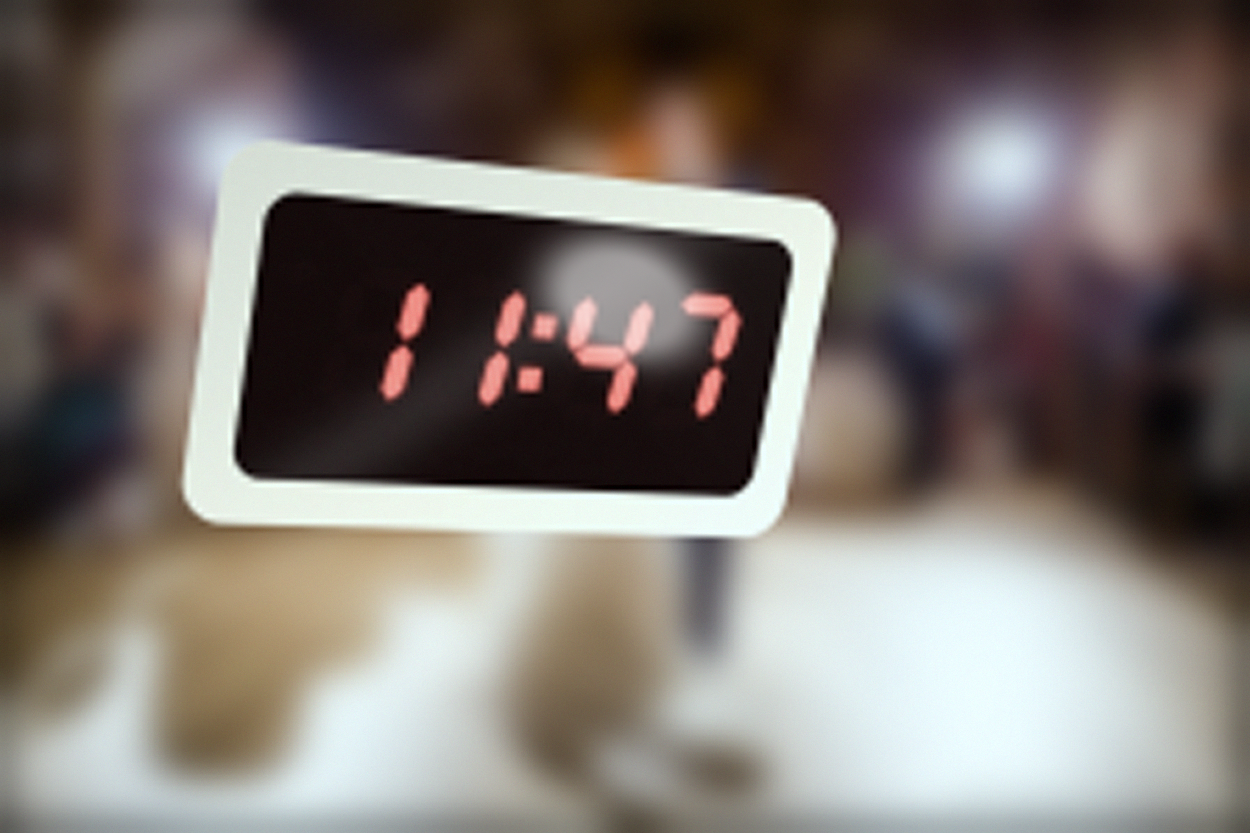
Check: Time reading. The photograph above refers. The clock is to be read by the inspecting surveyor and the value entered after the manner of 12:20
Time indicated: 11:47
